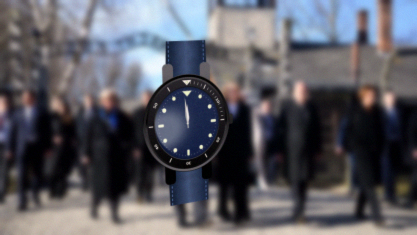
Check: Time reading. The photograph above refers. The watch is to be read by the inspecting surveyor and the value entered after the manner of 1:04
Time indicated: 11:59
